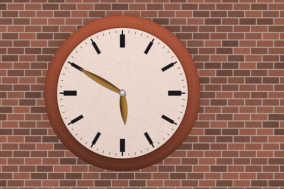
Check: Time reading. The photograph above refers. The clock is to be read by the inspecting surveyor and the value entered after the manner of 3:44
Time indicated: 5:50
